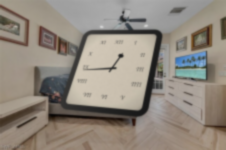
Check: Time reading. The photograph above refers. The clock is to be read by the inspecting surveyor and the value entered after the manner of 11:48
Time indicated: 12:44
